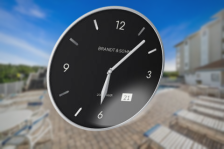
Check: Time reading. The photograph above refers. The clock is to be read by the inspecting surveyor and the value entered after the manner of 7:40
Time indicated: 6:07
